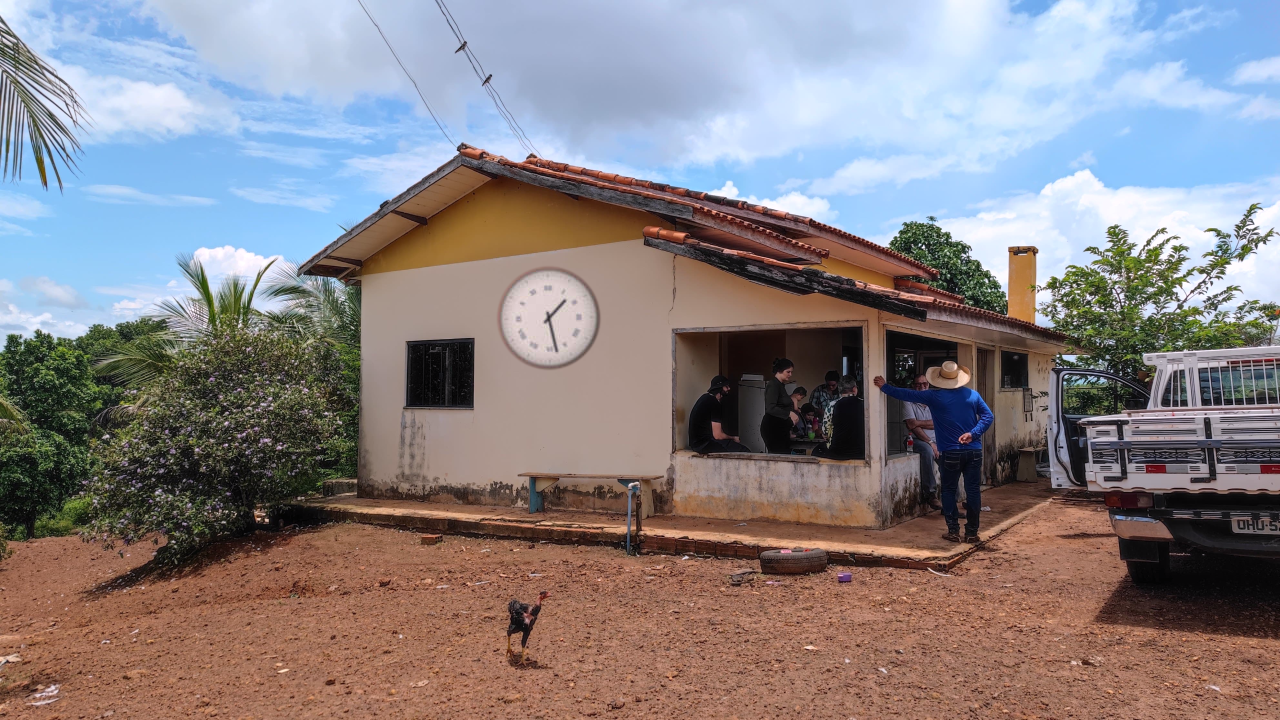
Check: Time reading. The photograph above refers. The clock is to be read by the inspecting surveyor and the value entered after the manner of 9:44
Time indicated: 1:28
